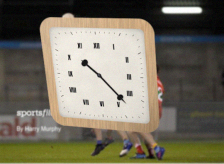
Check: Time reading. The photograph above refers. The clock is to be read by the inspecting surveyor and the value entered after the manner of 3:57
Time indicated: 10:23
